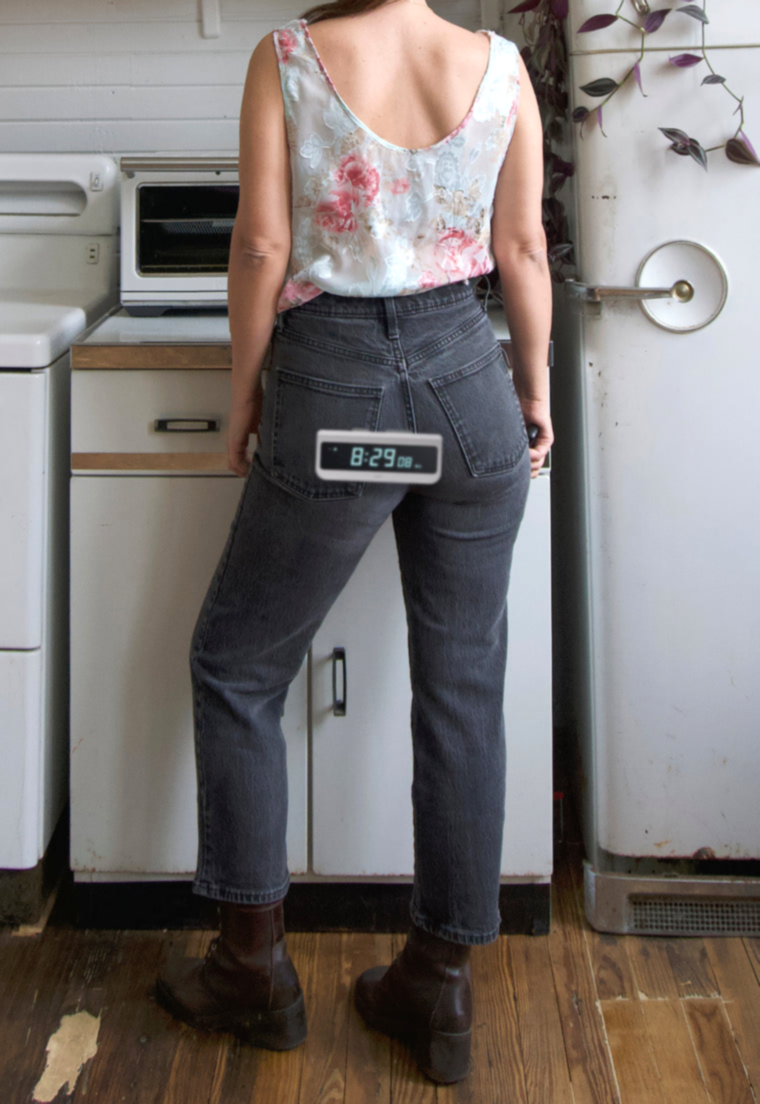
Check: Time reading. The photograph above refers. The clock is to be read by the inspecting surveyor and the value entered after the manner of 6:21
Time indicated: 8:29
